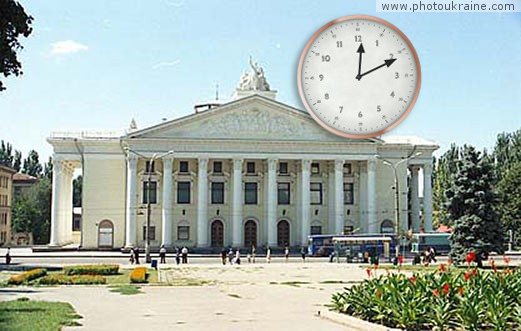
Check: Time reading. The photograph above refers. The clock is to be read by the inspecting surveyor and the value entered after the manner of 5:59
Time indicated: 12:11
